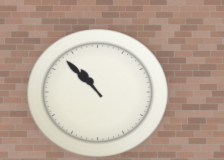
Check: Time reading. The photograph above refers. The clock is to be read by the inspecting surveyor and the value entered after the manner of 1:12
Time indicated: 10:53
